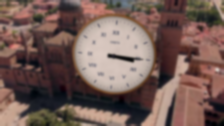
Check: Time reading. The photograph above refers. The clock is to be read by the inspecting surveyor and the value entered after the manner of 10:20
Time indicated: 3:15
